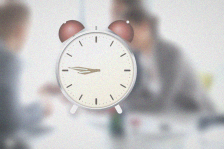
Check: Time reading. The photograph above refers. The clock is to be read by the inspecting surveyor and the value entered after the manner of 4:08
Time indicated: 8:46
